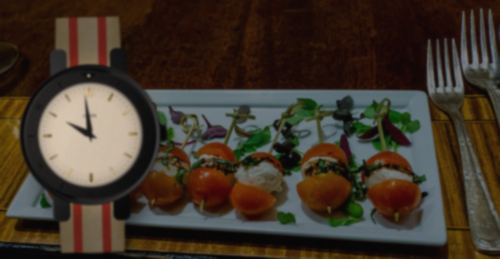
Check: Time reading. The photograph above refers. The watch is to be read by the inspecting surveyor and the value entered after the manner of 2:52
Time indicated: 9:59
